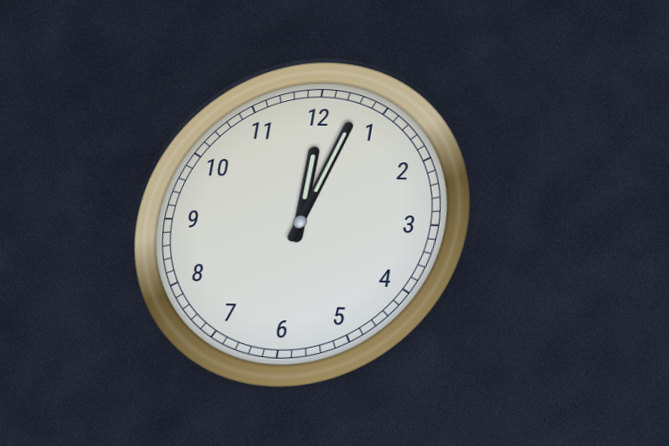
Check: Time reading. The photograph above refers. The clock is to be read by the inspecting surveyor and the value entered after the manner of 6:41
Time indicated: 12:03
